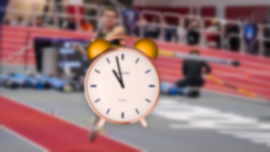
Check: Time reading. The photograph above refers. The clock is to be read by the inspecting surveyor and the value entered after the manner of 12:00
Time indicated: 10:58
